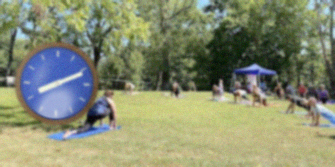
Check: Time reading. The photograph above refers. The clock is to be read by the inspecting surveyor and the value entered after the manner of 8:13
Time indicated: 8:11
